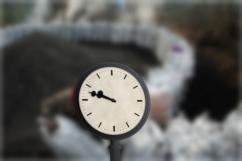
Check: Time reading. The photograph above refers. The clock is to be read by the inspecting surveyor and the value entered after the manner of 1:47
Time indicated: 9:48
